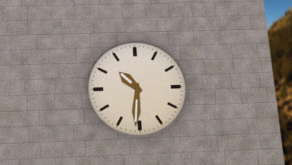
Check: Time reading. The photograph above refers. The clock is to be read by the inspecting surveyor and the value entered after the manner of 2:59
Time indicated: 10:31
